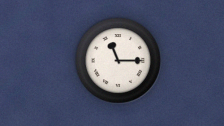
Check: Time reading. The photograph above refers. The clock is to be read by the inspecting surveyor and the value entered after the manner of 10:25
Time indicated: 11:15
